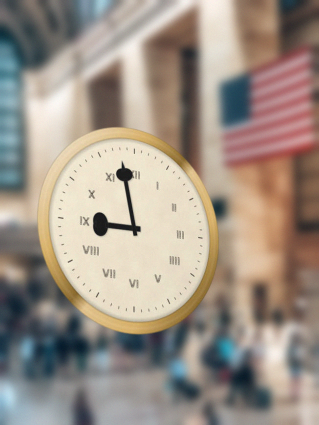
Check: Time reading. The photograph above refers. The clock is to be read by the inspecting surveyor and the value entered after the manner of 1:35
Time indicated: 8:58
